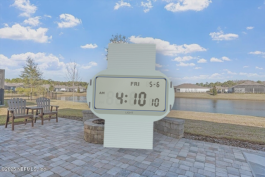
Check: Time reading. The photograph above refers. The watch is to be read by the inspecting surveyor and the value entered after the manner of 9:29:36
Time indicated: 4:10:10
